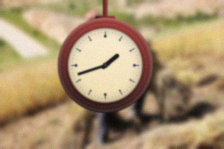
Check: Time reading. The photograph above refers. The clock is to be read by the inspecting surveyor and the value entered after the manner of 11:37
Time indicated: 1:42
